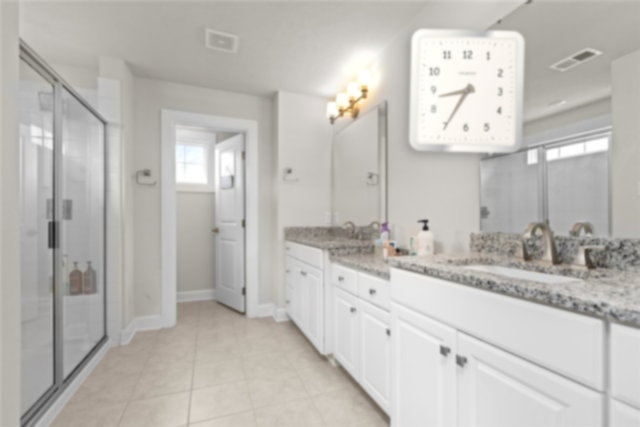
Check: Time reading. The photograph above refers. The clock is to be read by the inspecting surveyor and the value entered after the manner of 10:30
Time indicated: 8:35
